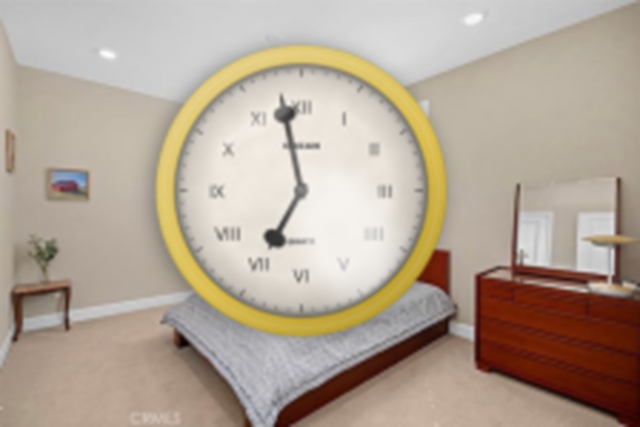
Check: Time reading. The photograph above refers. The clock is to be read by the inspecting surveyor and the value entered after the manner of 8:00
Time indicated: 6:58
